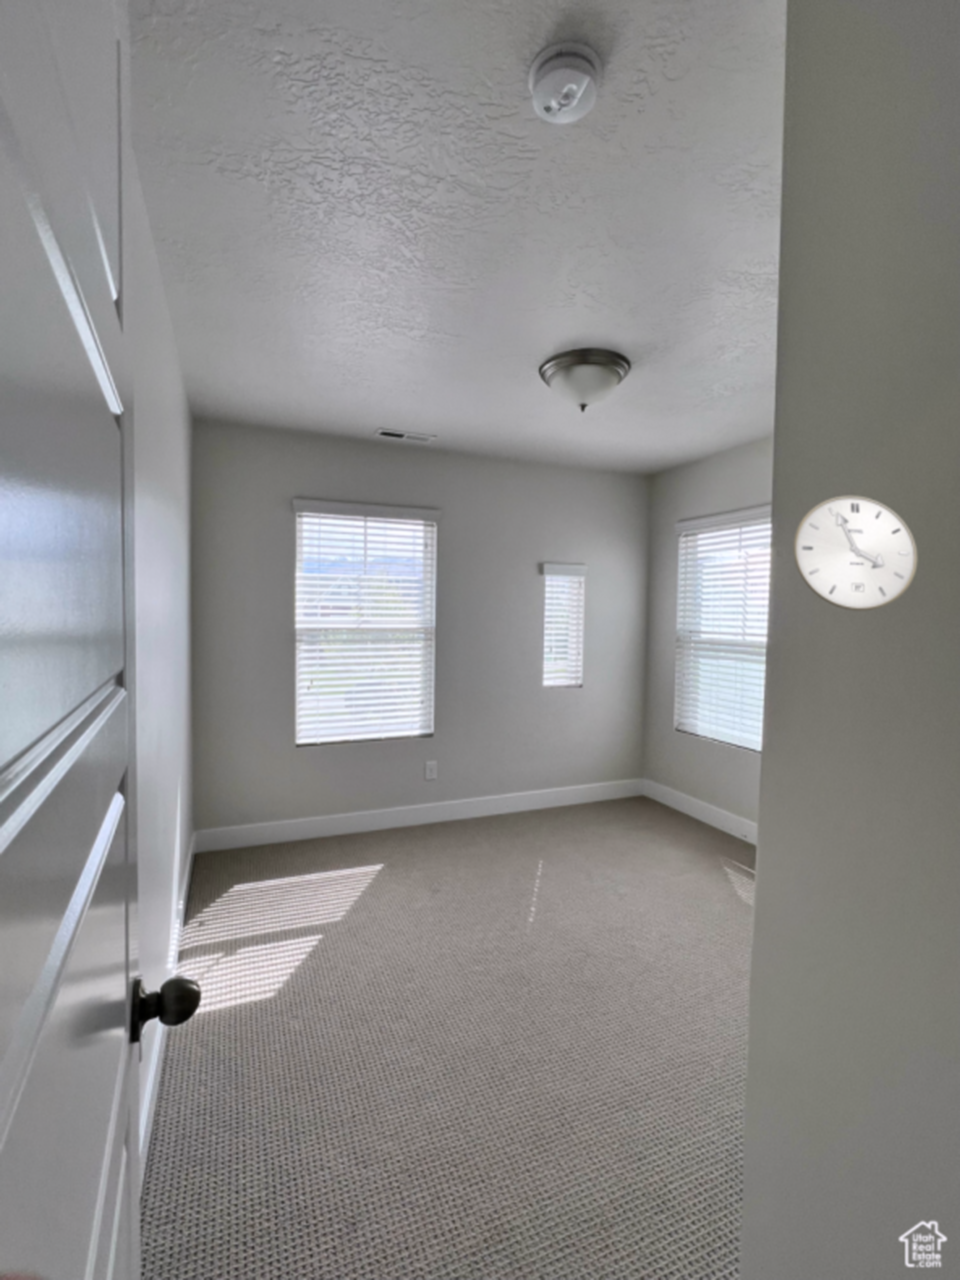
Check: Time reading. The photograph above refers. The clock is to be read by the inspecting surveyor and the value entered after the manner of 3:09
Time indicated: 3:56
